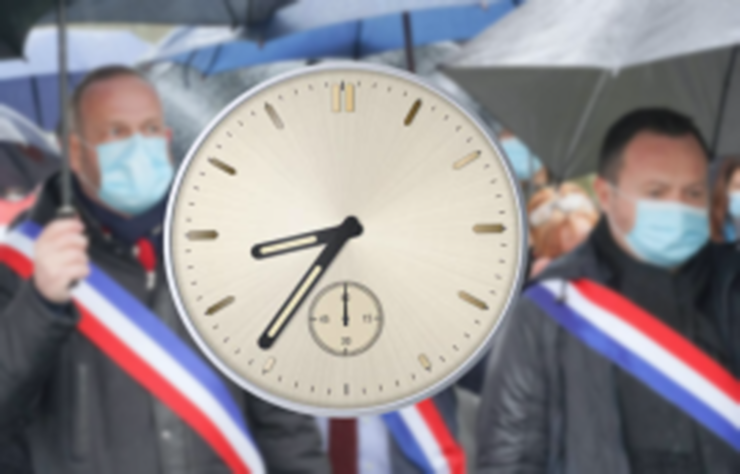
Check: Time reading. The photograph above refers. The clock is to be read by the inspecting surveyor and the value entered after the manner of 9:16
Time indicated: 8:36
